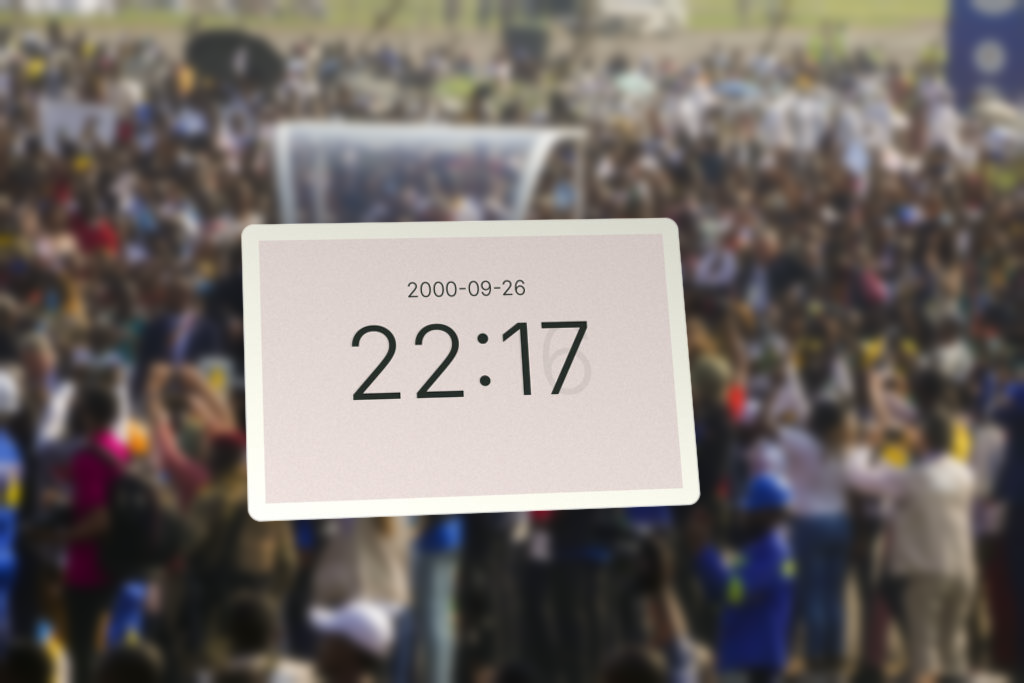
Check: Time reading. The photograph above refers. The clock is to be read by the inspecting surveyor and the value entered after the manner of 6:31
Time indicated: 22:17
